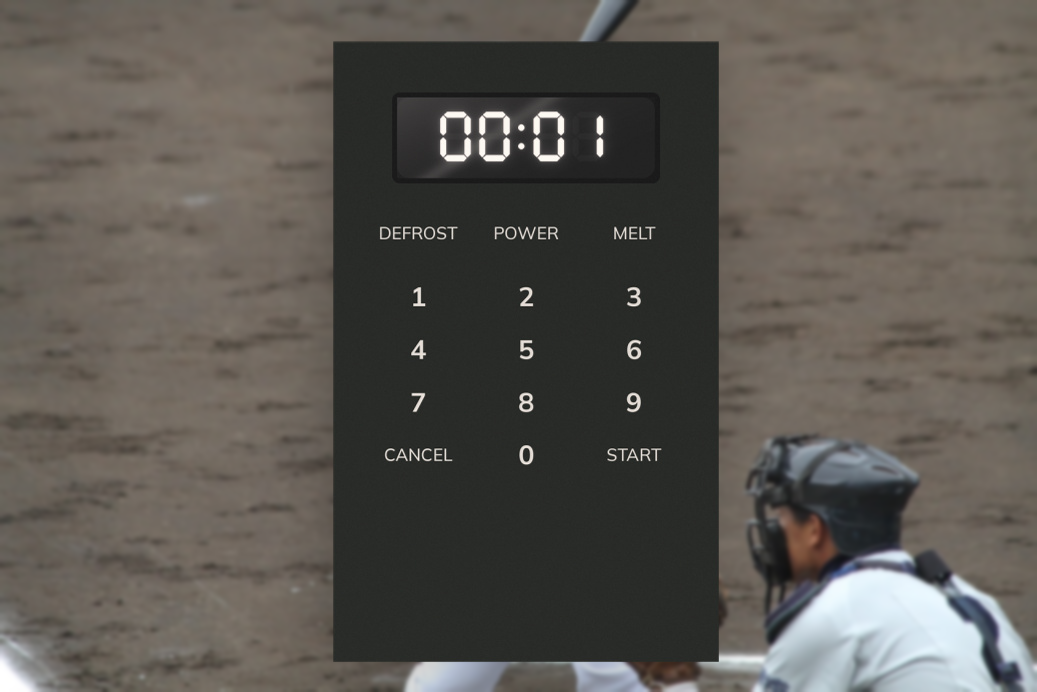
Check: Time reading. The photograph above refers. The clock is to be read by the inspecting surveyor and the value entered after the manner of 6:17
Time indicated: 0:01
